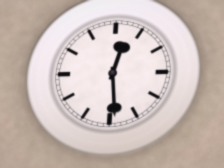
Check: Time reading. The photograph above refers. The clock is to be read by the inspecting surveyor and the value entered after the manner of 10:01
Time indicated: 12:29
